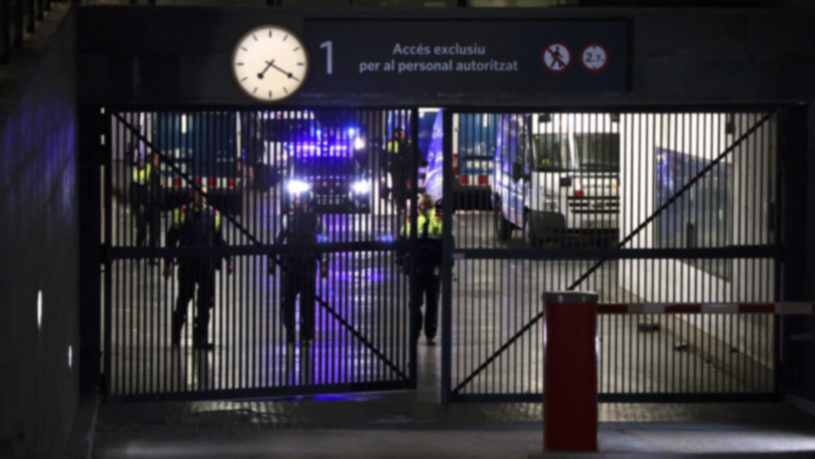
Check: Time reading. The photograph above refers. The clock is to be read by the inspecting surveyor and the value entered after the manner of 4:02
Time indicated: 7:20
